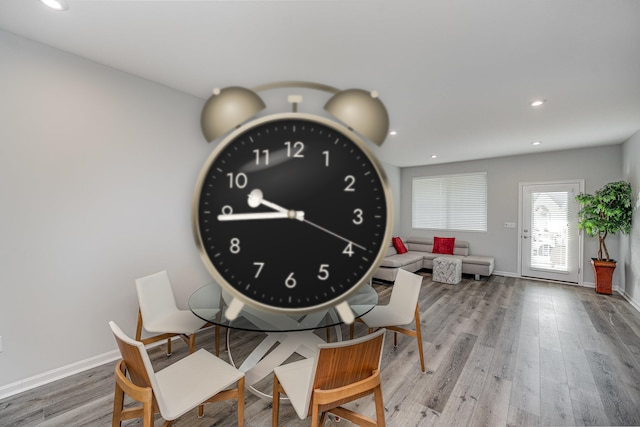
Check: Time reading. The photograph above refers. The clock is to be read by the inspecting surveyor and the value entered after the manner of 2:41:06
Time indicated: 9:44:19
